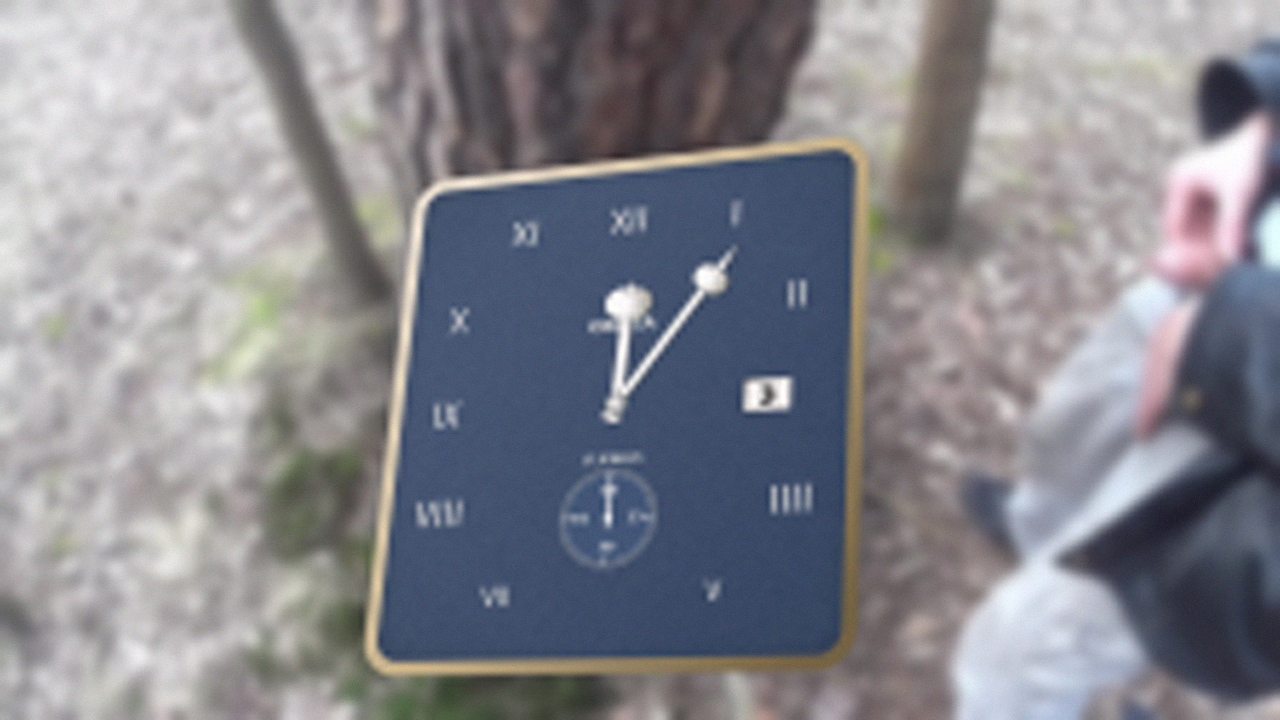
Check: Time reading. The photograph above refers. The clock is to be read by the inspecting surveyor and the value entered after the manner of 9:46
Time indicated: 12:06
